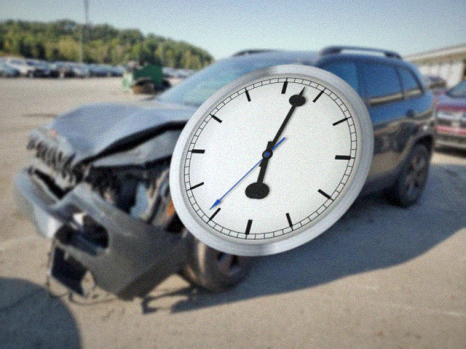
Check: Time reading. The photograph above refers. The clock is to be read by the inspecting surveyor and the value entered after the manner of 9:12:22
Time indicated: 6:02:36
